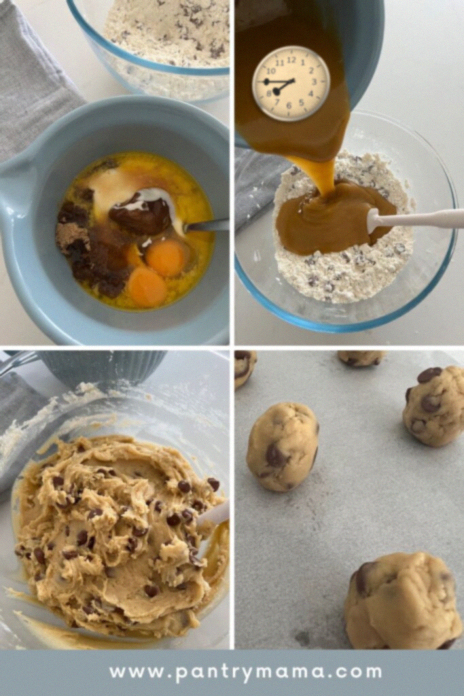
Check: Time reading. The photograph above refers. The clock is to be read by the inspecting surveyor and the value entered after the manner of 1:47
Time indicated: 7:45
